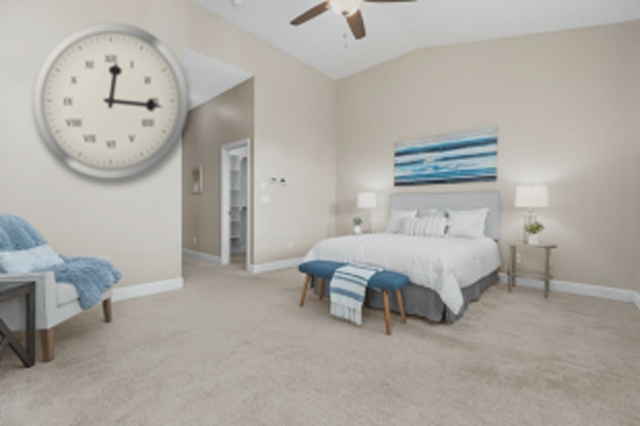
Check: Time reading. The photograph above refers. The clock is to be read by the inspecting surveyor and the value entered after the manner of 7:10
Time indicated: 12:16
